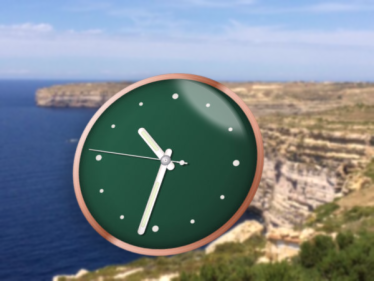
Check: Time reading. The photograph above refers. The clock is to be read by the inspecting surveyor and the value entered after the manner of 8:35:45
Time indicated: 10:31:46
